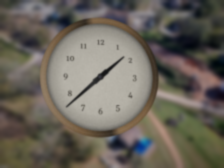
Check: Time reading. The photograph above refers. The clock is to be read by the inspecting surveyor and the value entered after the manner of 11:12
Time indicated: 1:38
